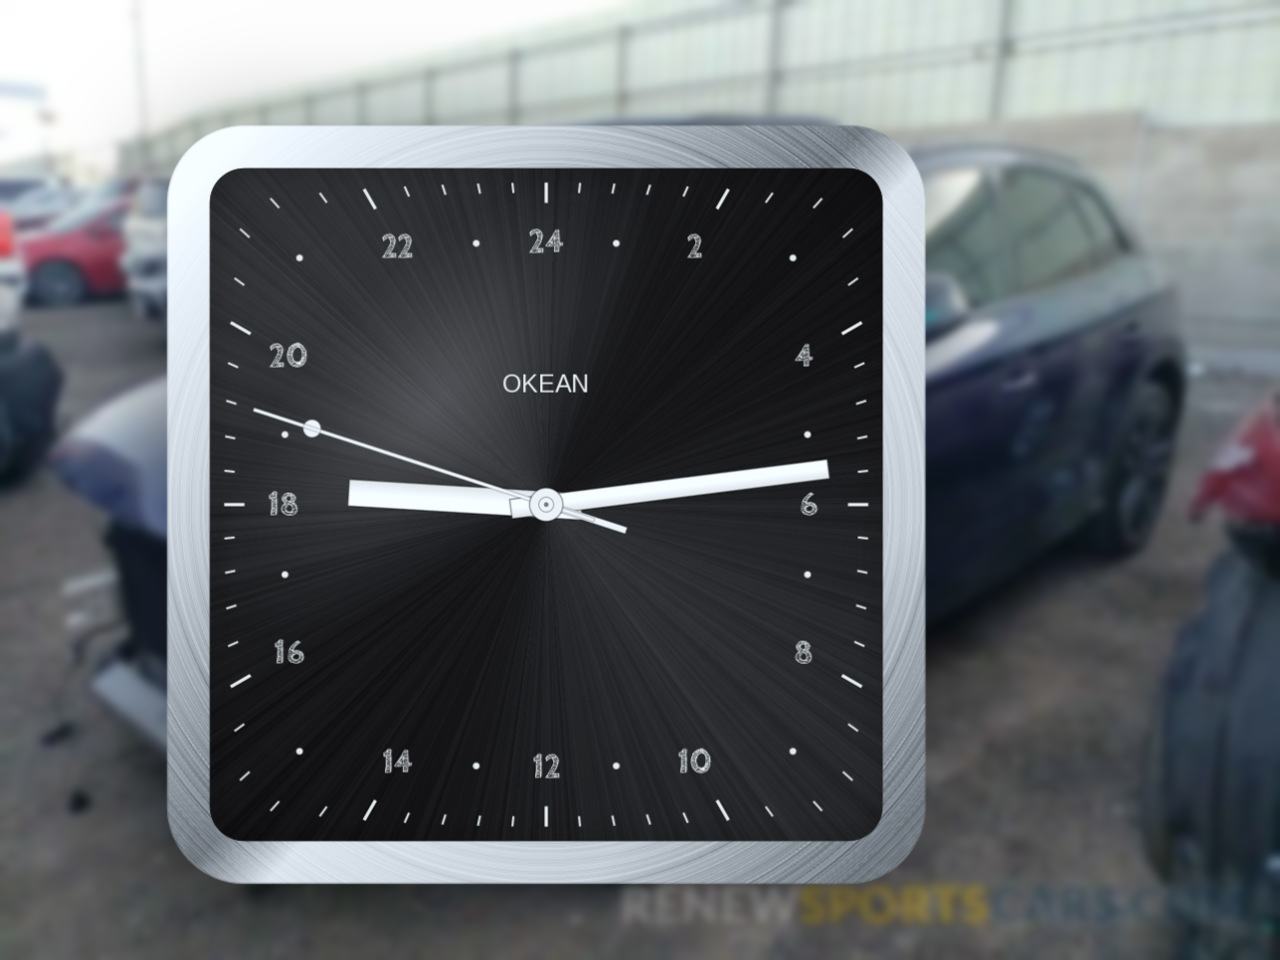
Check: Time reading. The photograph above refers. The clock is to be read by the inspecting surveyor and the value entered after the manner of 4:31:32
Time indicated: 18:13:48
